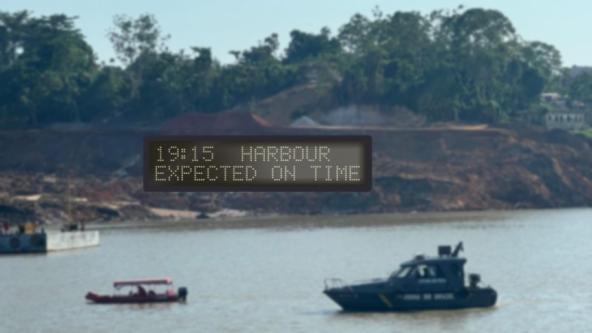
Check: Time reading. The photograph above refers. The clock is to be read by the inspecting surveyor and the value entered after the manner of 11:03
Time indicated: 19:15
